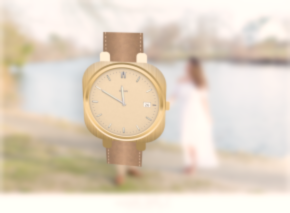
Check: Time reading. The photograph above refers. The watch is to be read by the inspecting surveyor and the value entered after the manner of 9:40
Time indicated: 11:50
